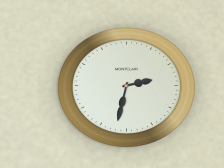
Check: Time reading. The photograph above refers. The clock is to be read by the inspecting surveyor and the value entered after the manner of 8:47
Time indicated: 2:32
